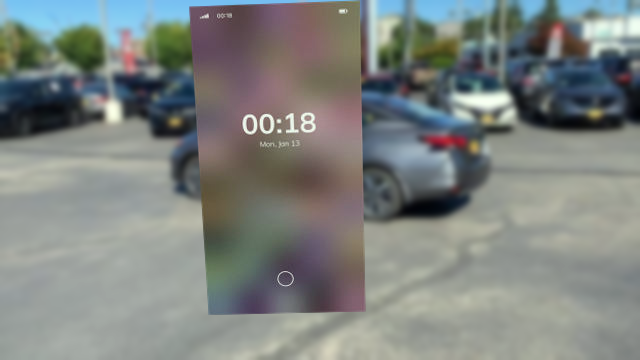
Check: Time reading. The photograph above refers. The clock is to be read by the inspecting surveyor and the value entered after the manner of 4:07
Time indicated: 0:18
